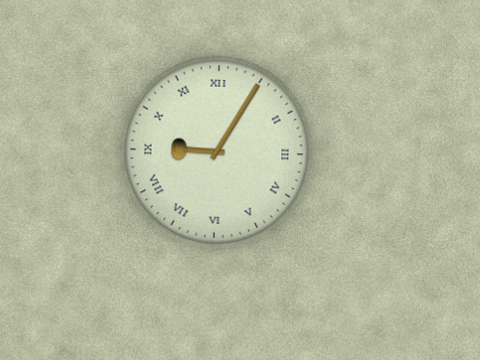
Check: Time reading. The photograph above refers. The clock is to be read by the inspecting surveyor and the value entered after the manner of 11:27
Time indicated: 9:05
